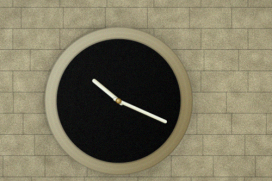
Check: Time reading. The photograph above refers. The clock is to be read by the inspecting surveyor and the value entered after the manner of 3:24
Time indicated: 10:19
